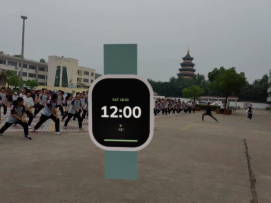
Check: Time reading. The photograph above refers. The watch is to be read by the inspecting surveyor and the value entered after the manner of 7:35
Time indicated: 12:00
